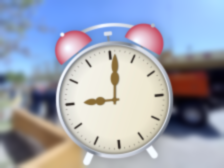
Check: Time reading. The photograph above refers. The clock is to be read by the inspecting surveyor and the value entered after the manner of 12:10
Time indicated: 9:01
